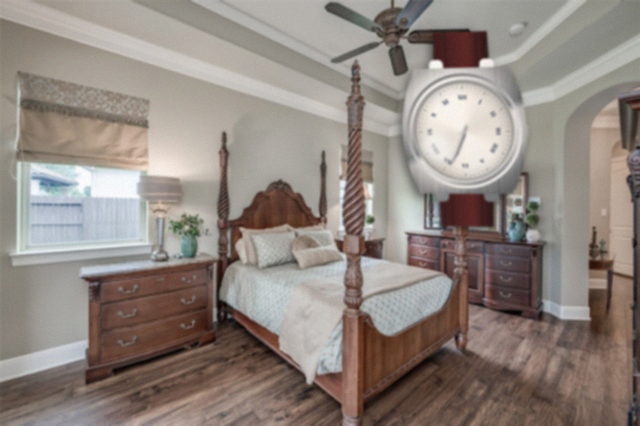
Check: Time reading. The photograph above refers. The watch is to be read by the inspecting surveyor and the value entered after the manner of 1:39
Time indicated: 6:34
